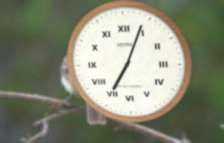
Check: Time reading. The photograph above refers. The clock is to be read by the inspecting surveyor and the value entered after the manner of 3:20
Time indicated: 7:04
